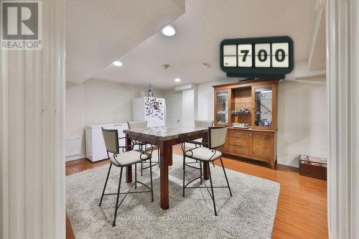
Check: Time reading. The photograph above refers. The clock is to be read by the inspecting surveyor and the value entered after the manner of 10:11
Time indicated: 7:00
